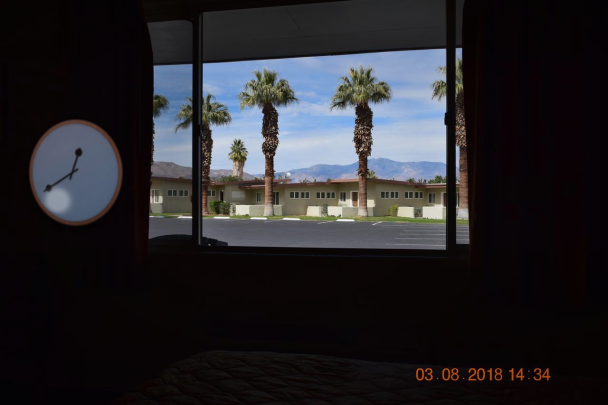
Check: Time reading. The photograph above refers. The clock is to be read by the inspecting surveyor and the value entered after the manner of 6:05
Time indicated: 12:40
